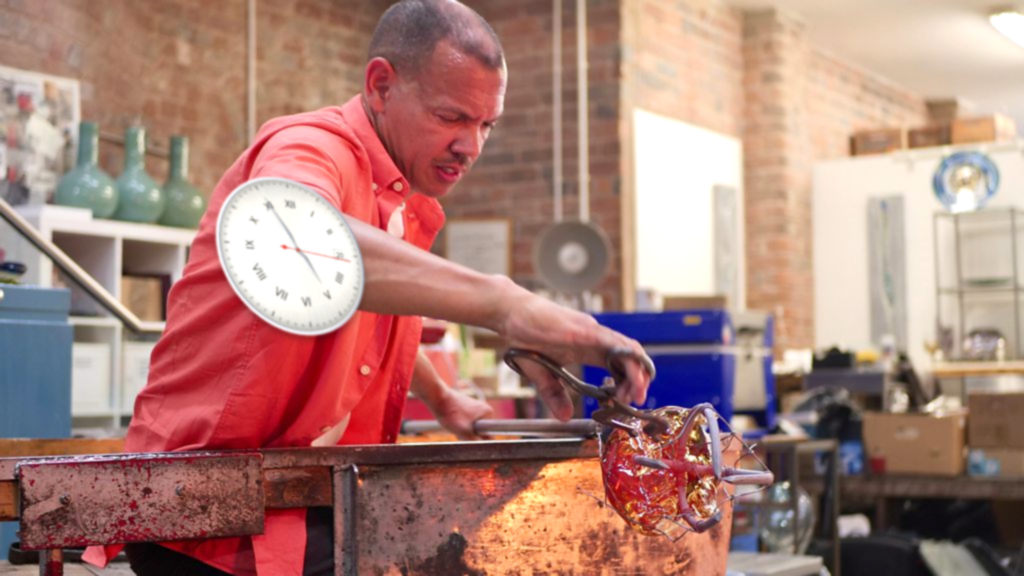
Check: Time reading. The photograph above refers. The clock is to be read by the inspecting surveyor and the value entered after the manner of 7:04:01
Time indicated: 4:55:16
